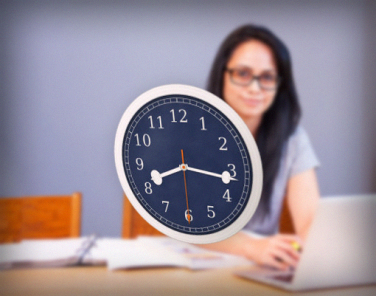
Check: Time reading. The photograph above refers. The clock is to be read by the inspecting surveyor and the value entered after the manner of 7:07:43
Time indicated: 8:16:30
